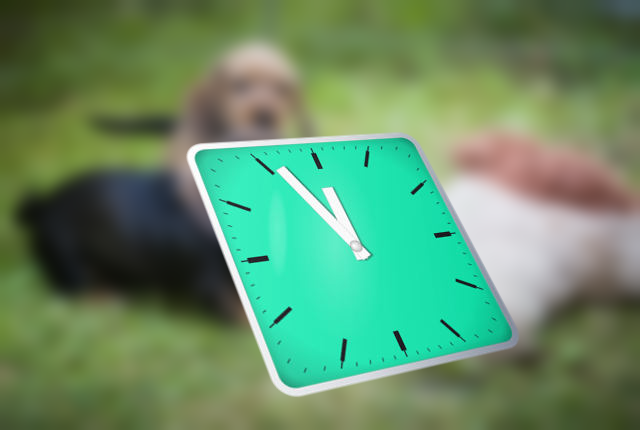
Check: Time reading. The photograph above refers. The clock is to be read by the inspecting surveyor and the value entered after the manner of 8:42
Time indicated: 11:56
